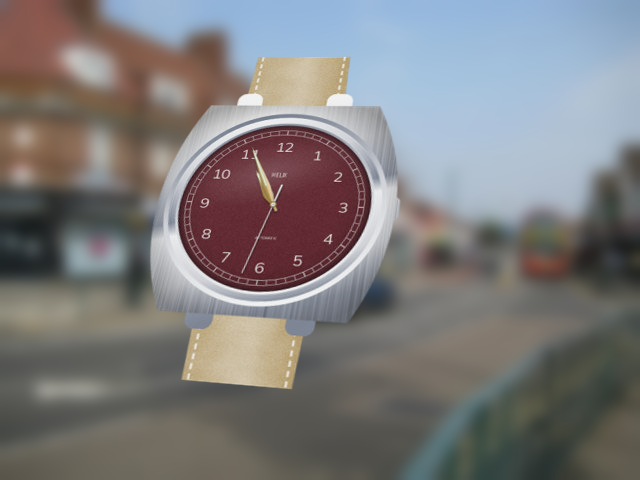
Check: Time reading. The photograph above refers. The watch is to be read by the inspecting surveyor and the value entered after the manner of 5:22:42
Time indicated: 10:55:32
